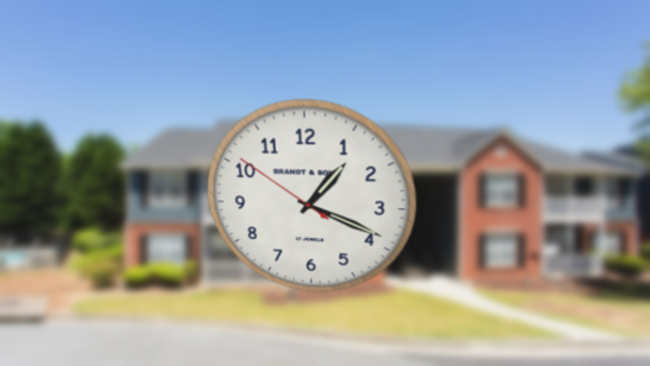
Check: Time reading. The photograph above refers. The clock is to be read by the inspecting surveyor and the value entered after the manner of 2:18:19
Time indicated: 1:18:51
